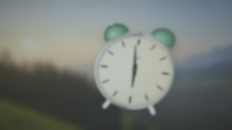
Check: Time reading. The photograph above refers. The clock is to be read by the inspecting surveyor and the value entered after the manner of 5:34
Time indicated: 5:59
